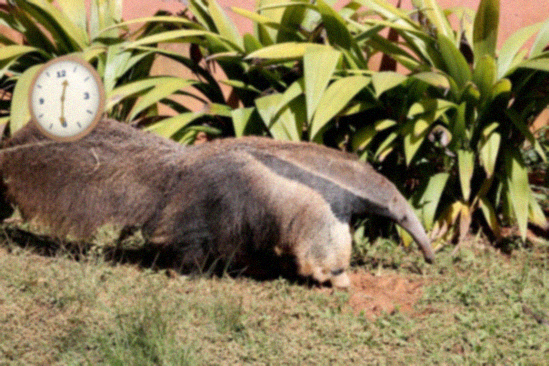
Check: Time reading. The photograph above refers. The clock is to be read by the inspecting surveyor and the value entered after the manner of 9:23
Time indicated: 12:31
